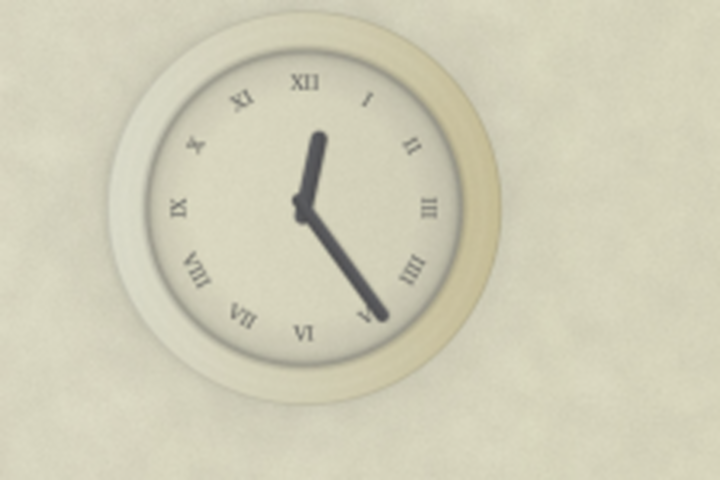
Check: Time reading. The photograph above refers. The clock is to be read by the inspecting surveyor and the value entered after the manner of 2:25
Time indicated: 12:24
